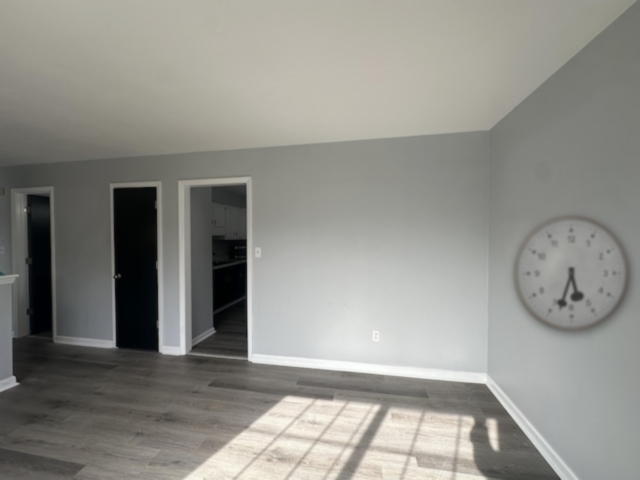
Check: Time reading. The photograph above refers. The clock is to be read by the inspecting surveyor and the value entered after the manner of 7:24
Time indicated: 5:33
